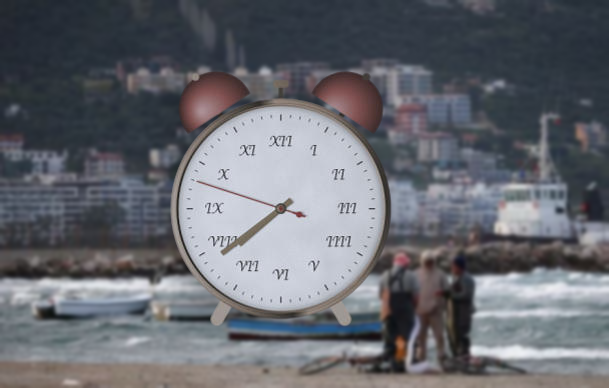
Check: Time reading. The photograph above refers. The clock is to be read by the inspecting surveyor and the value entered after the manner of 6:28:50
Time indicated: 7:38:48
